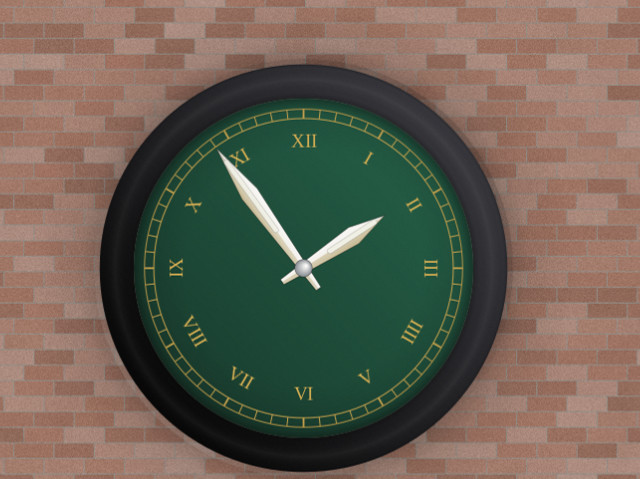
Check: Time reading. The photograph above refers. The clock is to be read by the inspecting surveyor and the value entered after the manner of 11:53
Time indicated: 1:54
